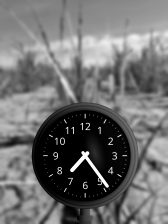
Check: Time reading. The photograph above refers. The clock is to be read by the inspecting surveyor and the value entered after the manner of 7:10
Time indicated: 7:24
